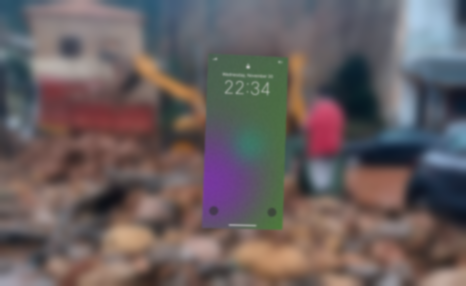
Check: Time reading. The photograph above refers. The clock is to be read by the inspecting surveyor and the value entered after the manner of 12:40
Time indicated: 22:34
